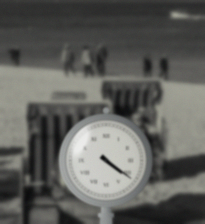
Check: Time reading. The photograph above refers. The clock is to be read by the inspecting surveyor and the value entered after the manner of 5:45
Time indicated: 4:21
